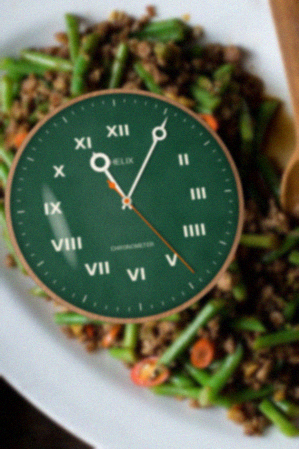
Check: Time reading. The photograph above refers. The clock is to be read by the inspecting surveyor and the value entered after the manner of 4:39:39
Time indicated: 11:05:24
